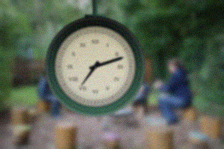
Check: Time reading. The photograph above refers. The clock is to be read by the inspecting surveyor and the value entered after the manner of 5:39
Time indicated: 7:12
